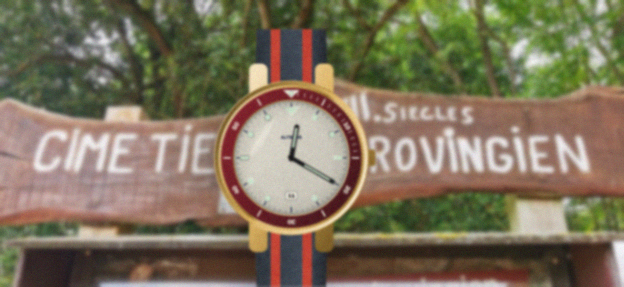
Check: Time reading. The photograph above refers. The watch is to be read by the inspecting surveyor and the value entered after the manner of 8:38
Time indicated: 12:20
